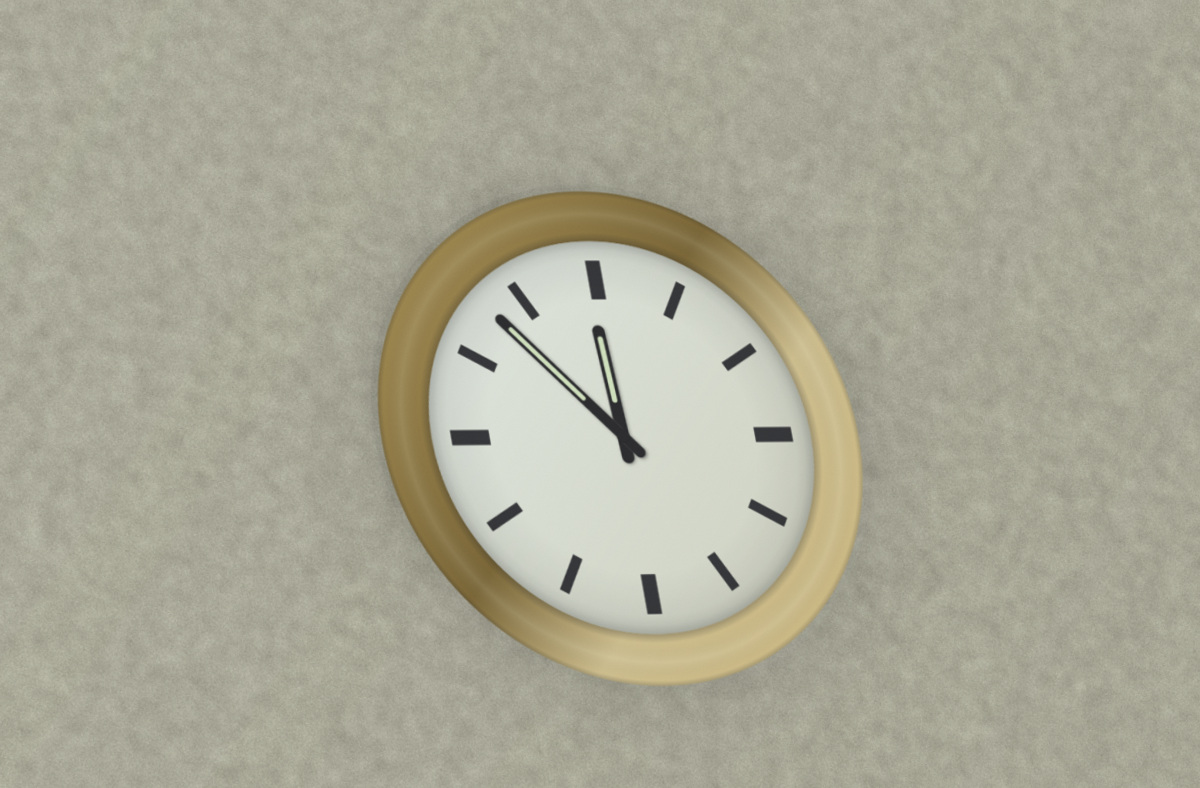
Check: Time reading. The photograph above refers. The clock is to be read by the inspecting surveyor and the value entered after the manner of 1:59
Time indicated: 11:53
